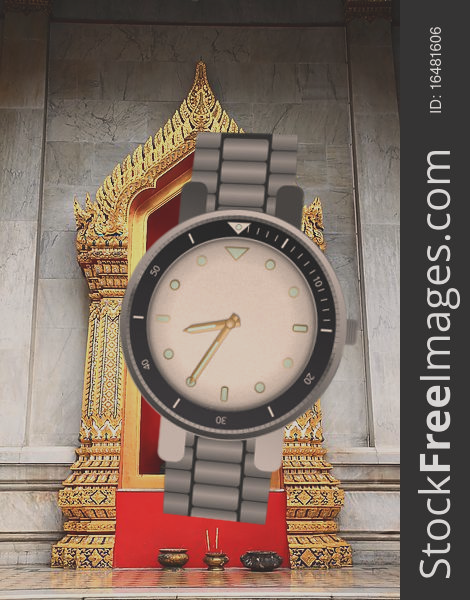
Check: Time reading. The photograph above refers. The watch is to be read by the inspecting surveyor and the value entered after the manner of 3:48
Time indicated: 8:35
